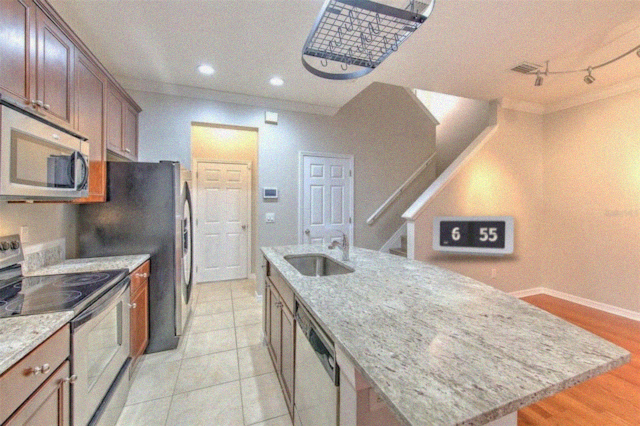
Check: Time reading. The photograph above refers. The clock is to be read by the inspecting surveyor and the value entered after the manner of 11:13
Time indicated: 6:55
